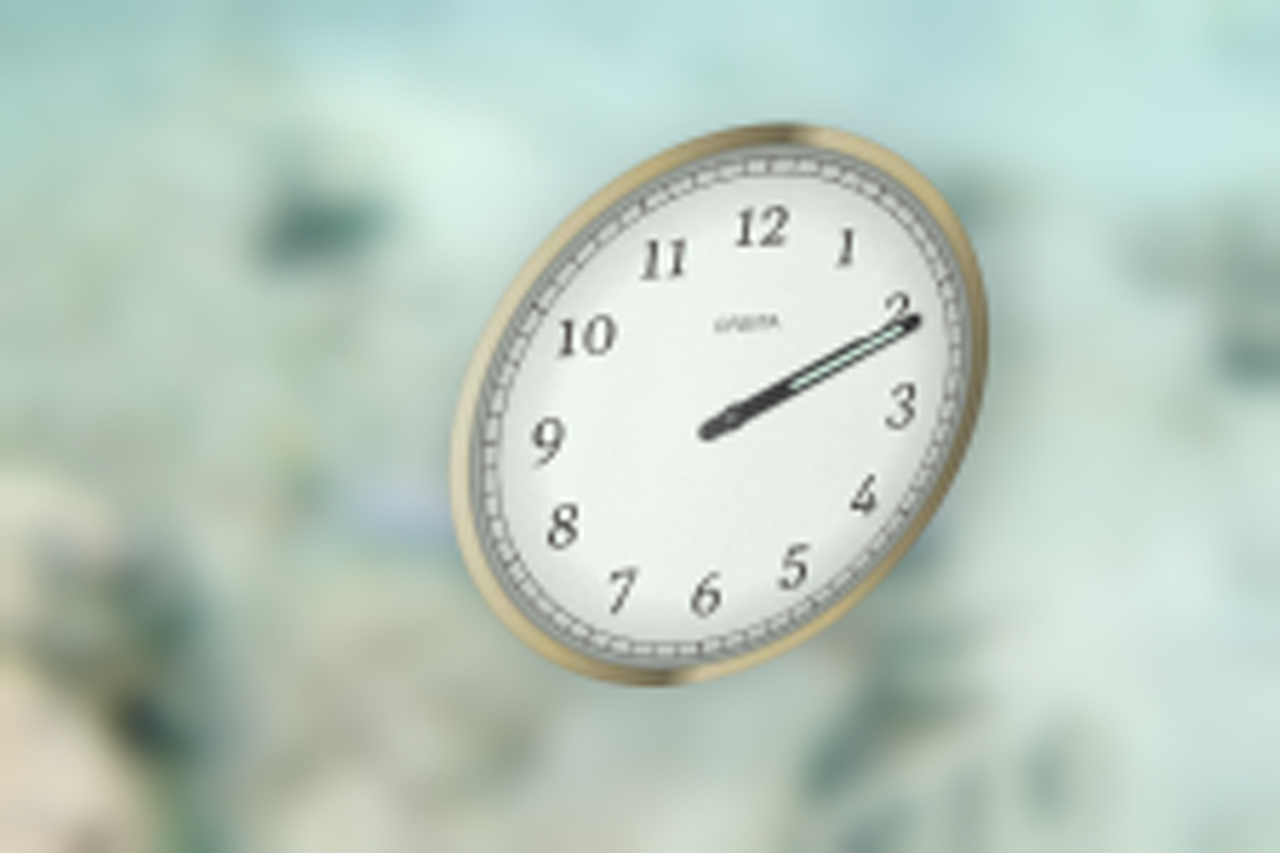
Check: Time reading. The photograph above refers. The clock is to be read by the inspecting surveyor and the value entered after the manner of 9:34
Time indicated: 2:11
